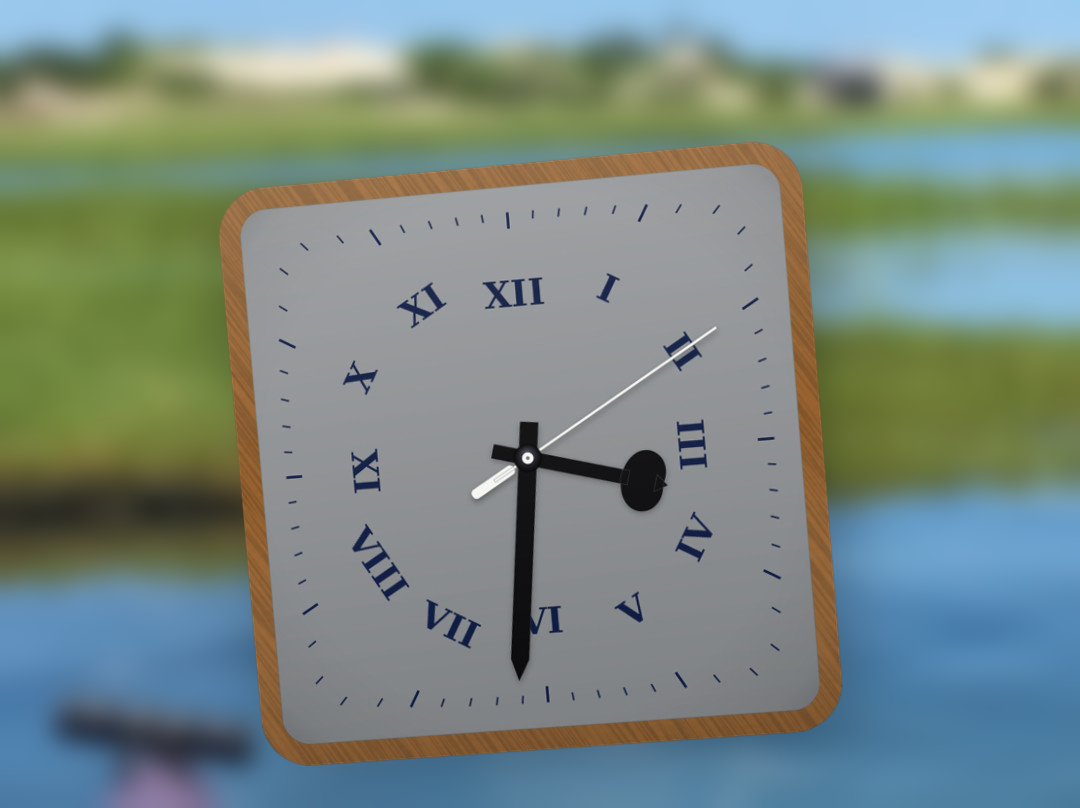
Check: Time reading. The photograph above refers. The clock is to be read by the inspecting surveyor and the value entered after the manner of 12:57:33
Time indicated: 3:31:10
